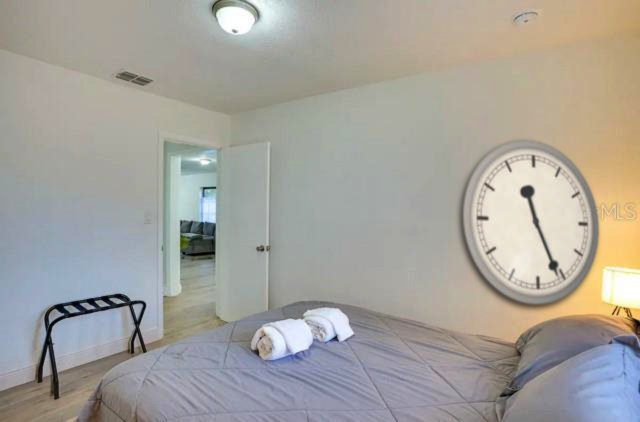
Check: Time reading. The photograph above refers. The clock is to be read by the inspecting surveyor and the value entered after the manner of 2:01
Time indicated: 11:26
